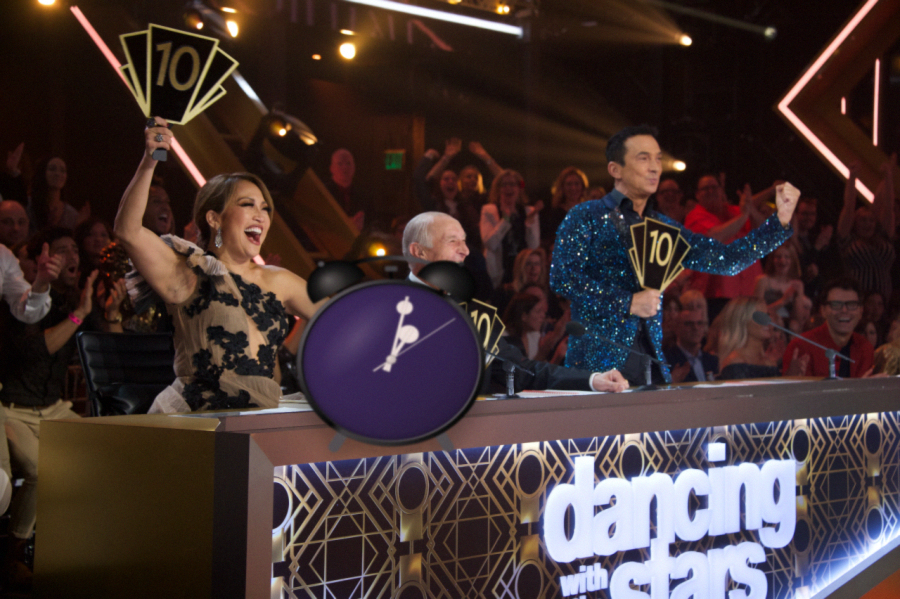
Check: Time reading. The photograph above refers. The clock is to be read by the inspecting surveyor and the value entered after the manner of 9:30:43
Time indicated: 1:02:09
